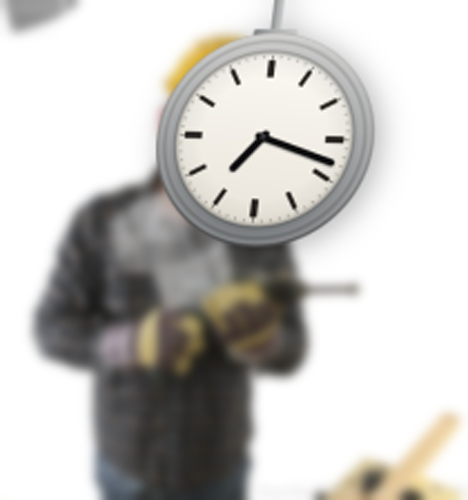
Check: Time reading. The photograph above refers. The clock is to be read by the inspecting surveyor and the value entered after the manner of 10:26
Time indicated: 7:18
